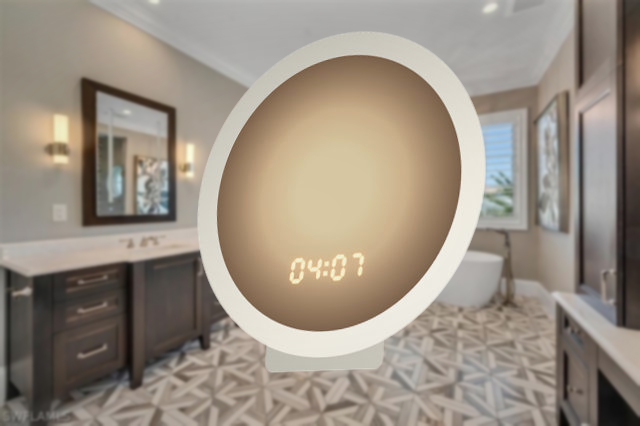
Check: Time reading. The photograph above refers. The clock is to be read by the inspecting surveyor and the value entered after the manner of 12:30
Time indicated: 4:07
